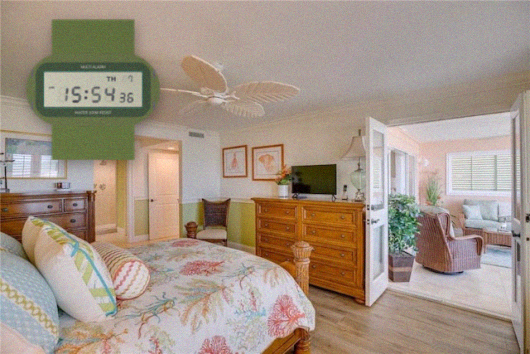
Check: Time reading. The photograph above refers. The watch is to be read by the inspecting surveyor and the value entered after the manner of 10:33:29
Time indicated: 15:54:36
